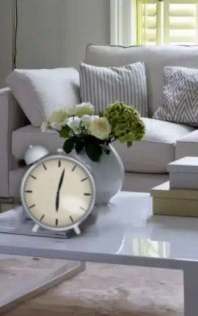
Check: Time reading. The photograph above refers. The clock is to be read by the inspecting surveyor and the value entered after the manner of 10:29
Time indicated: 6:02
